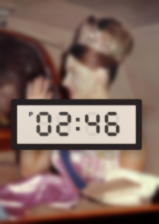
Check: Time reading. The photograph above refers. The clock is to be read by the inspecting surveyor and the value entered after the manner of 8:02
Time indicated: 2:46
